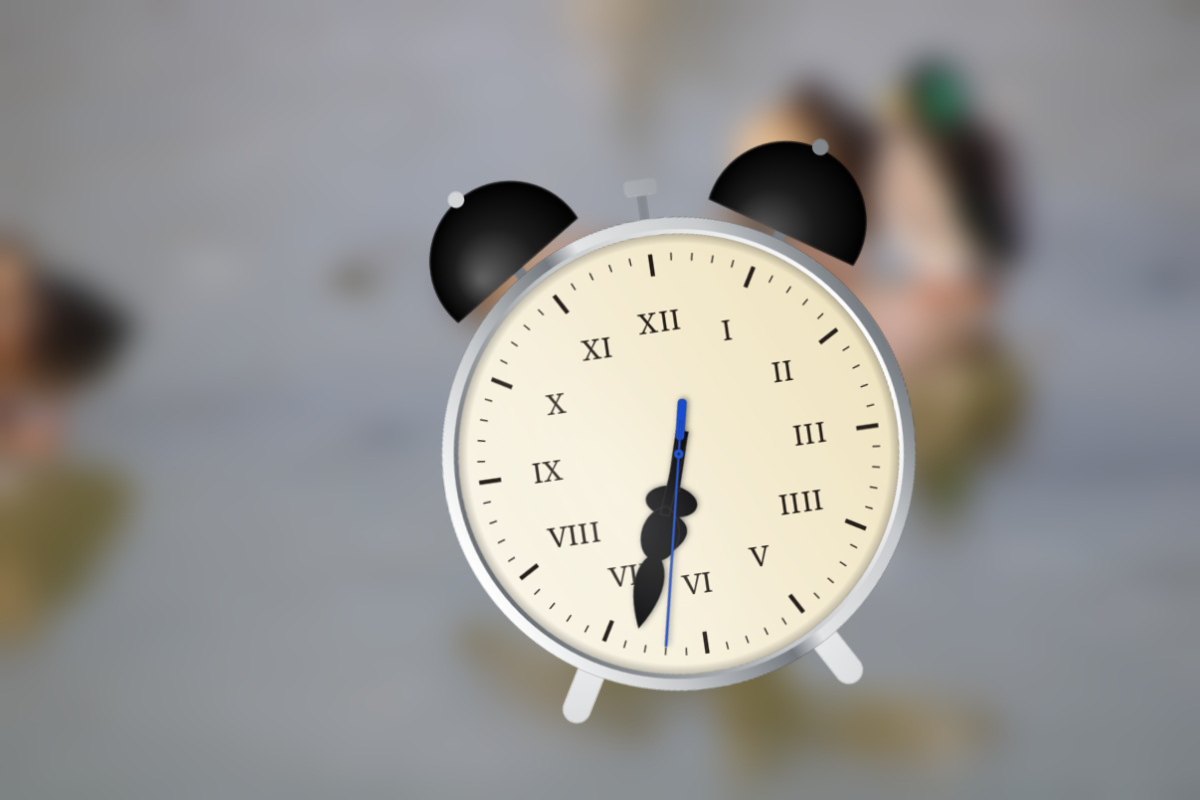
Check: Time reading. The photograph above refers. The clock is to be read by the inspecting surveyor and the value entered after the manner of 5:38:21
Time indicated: 6:33:32
